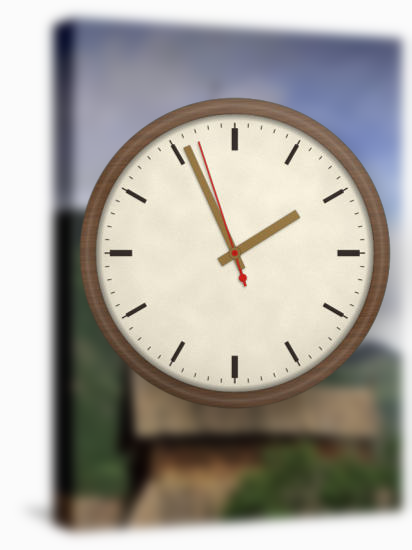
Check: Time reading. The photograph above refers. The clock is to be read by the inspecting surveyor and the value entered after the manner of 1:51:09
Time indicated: 1:55:57
